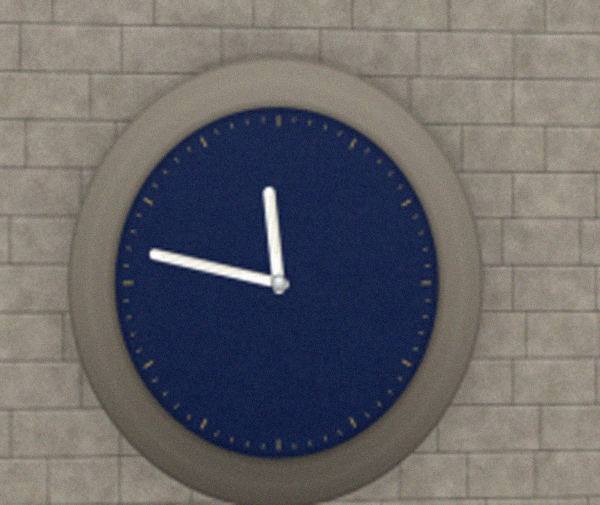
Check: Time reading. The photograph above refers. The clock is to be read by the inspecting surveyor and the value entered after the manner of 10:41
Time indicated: 11:47
